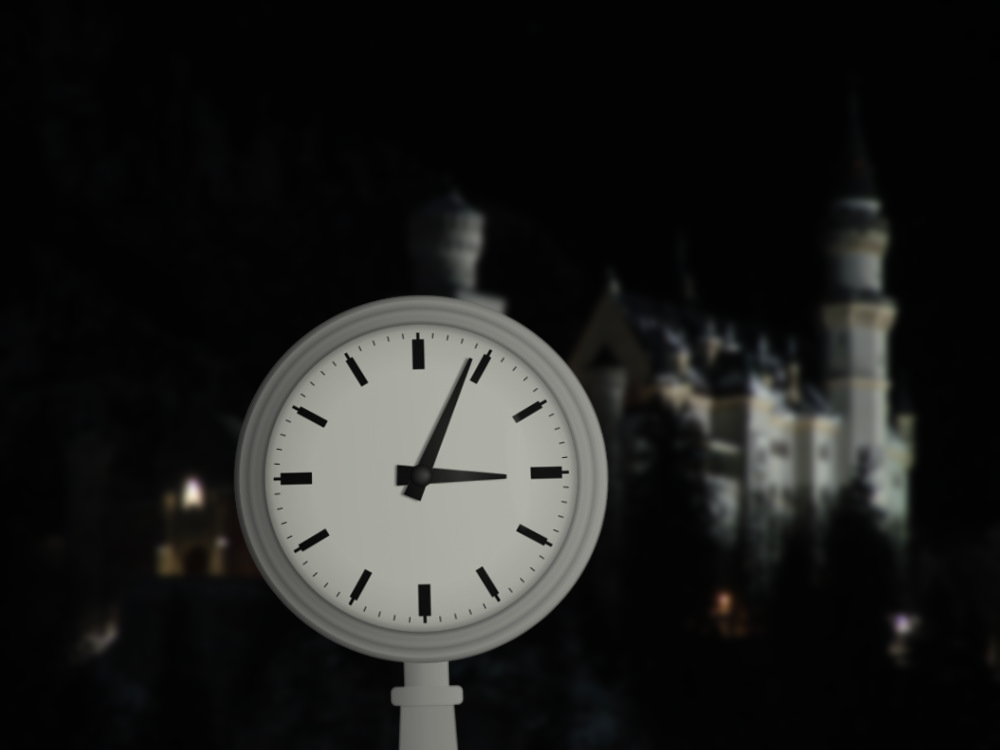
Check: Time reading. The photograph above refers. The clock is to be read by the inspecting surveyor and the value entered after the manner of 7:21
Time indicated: 3:04
